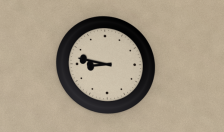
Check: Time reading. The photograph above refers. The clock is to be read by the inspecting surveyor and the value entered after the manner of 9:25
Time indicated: 8:47
